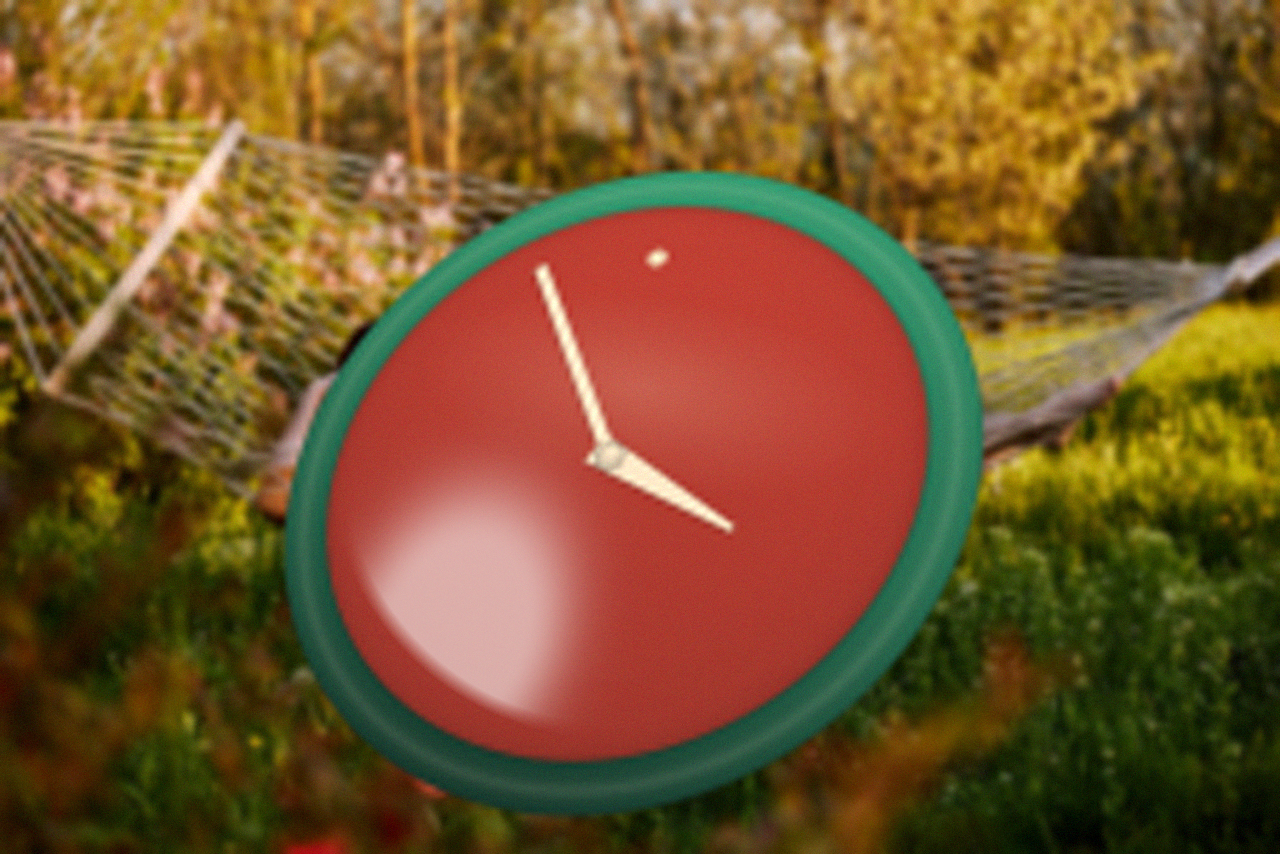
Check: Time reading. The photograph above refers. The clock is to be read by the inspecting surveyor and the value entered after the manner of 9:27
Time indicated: 3:55
